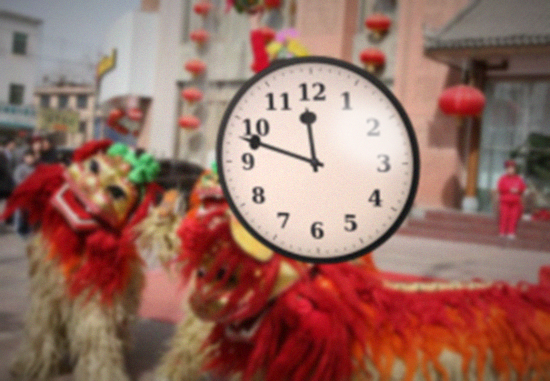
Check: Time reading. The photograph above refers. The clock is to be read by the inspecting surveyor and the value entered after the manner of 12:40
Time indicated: 11:48
